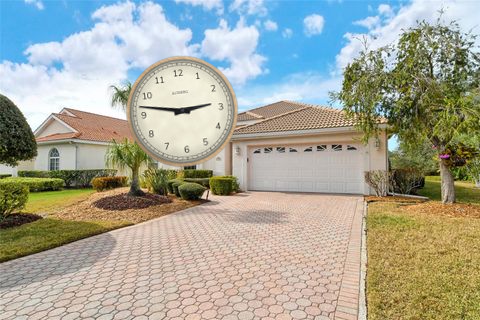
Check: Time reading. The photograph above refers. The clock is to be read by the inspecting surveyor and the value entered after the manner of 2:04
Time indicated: 2:47
